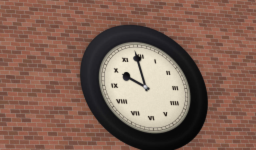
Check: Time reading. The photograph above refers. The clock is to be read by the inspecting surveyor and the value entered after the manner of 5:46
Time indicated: 9:59
